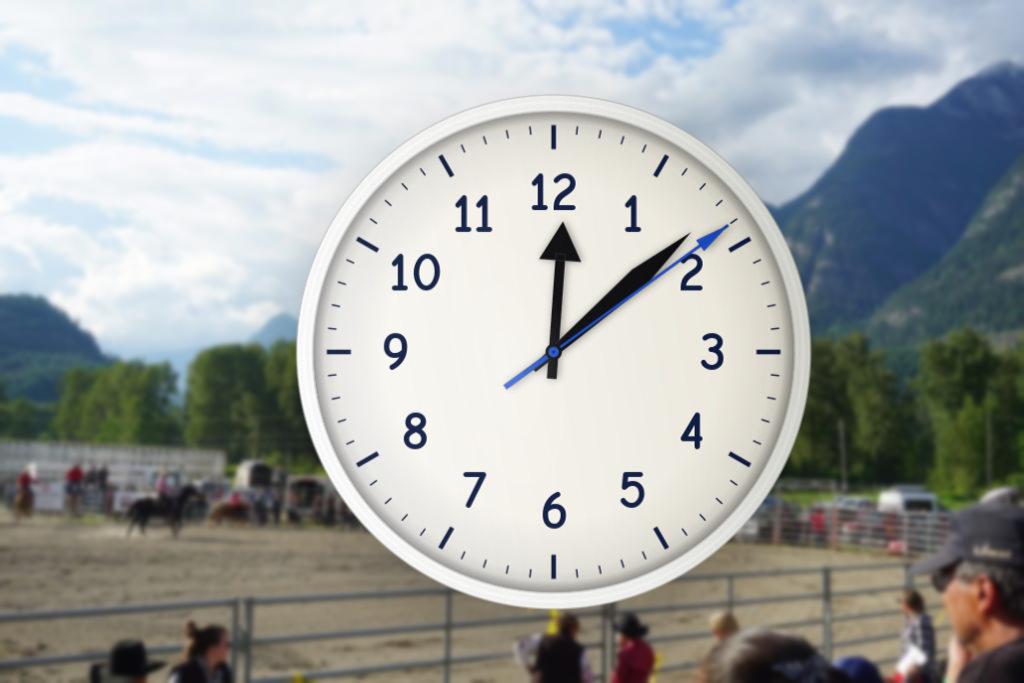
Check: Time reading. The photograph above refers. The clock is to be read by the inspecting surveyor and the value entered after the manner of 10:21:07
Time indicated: 12:08:09
